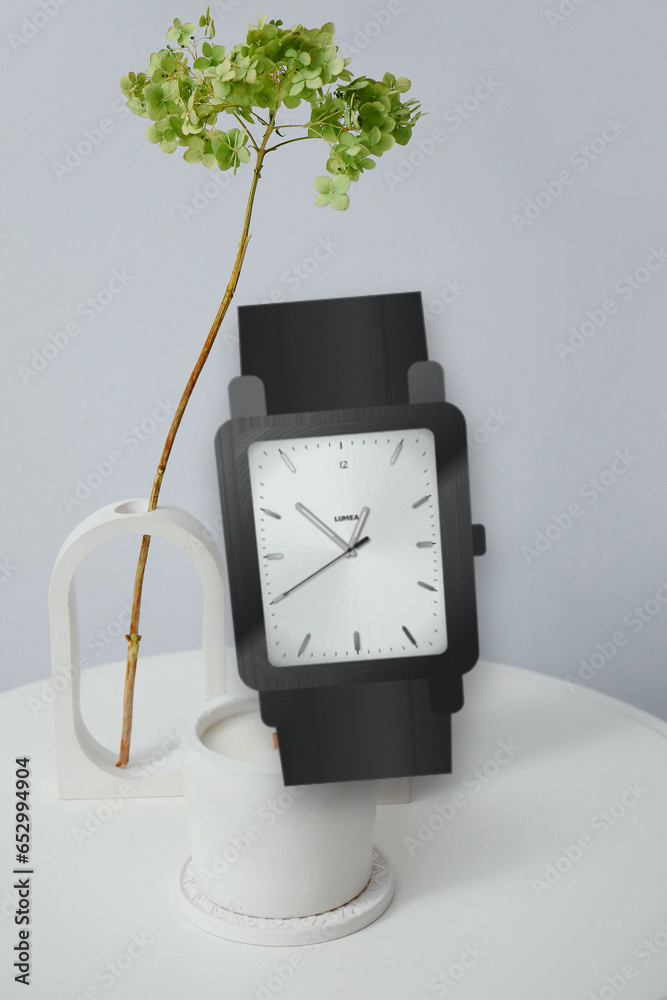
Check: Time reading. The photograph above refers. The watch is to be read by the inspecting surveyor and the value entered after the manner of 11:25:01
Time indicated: 12:52:40
